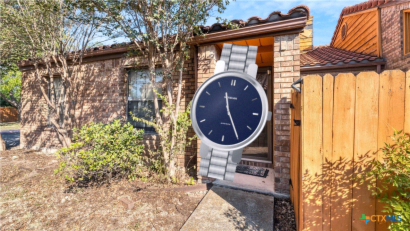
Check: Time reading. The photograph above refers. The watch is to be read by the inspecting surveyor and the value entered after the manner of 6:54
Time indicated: 11:25
